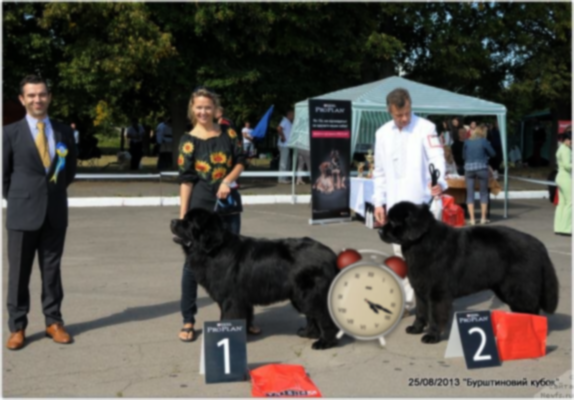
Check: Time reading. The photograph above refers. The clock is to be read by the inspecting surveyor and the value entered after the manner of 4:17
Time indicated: 4:18
